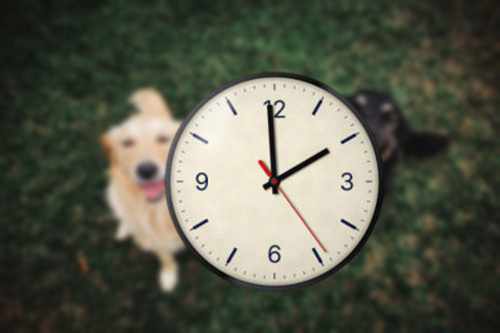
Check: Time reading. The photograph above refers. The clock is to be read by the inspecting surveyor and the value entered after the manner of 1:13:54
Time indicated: 1:59:24
